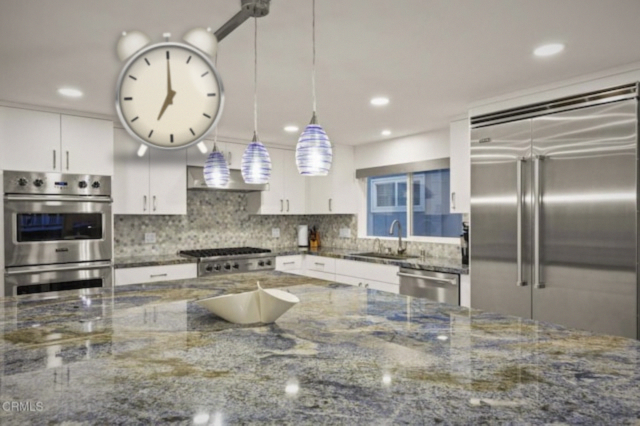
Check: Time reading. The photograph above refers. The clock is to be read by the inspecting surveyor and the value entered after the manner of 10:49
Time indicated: 7:00
